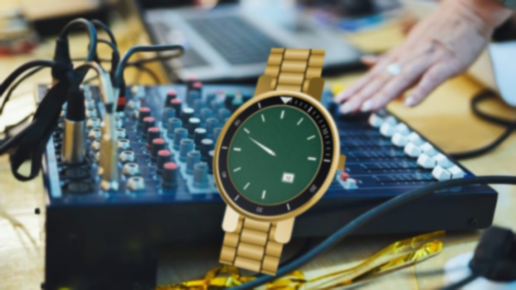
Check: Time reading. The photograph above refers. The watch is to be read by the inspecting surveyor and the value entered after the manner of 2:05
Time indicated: 9:49
